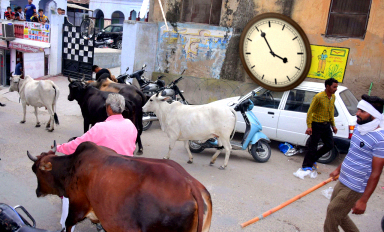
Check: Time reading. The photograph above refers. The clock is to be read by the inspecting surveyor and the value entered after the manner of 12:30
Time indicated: 3:56
